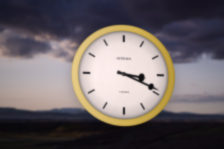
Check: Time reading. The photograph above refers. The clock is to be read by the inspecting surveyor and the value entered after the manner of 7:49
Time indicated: 3:19
